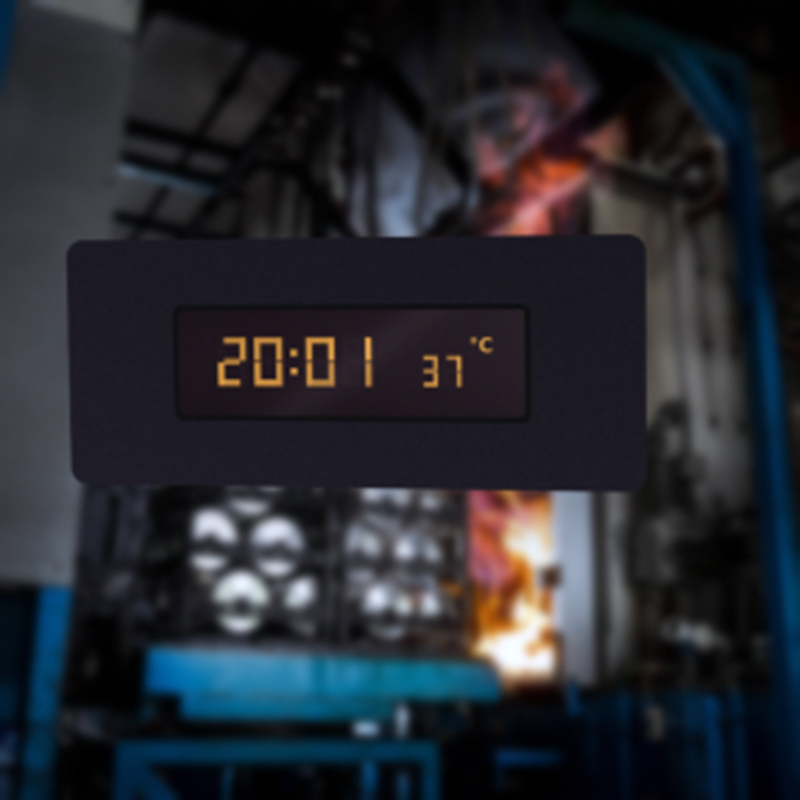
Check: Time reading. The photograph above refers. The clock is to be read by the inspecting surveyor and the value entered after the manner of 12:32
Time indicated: 20:01
